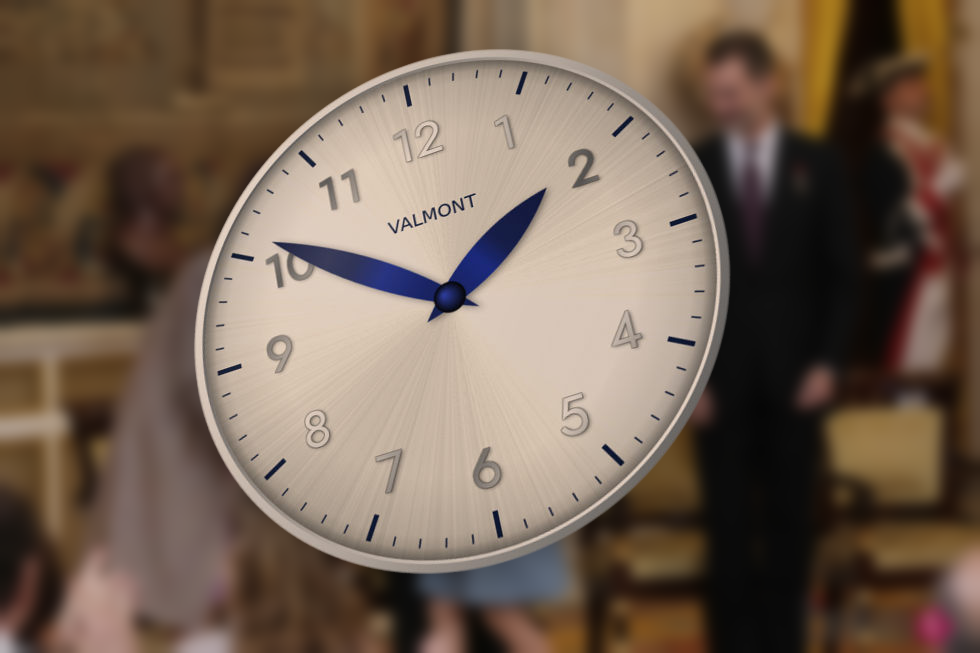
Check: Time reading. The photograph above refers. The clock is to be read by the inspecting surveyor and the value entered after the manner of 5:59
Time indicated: 1:51
